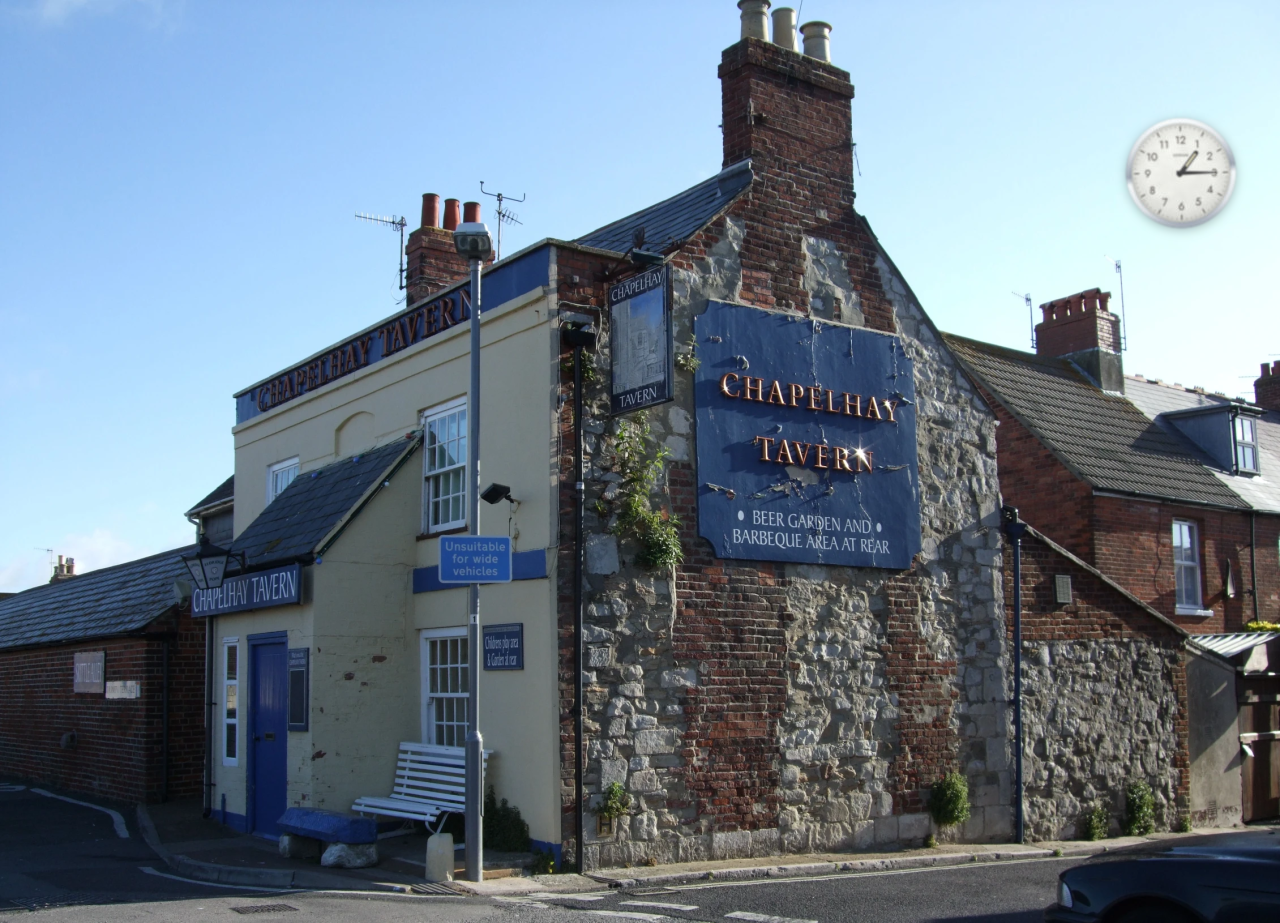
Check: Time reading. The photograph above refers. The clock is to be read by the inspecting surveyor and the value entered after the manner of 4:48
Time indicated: 1:15
